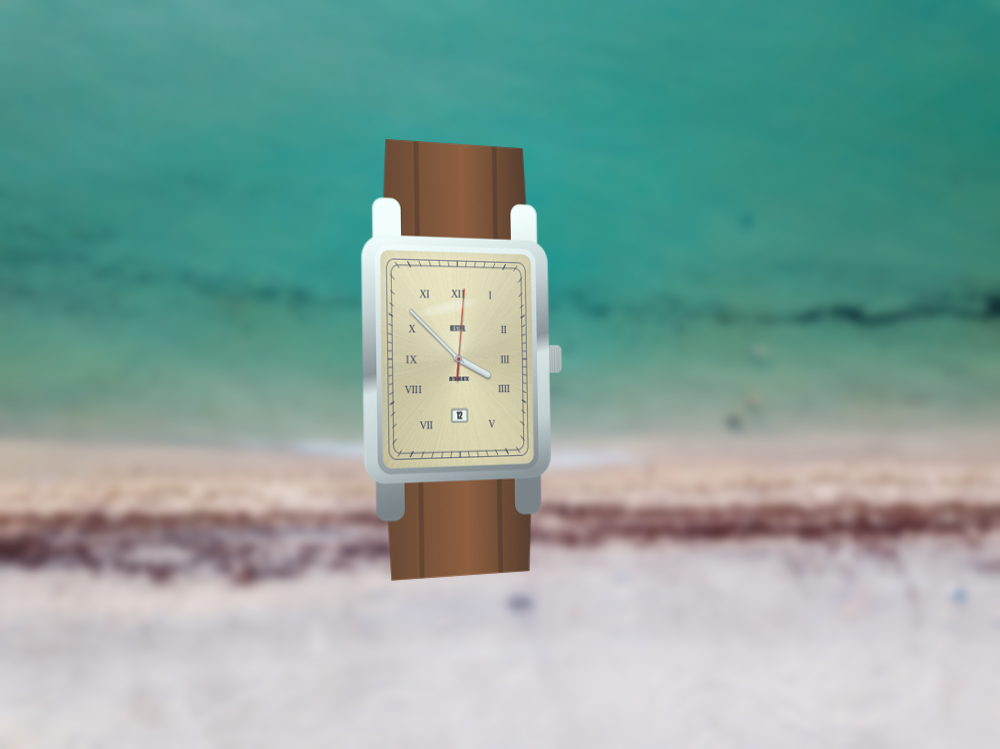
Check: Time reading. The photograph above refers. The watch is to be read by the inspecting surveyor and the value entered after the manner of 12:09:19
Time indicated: 3:52:01
